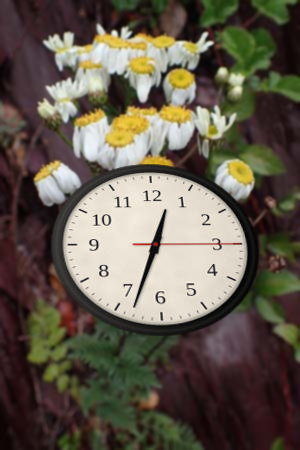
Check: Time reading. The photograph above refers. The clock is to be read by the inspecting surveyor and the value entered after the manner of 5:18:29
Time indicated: 12:33:15
